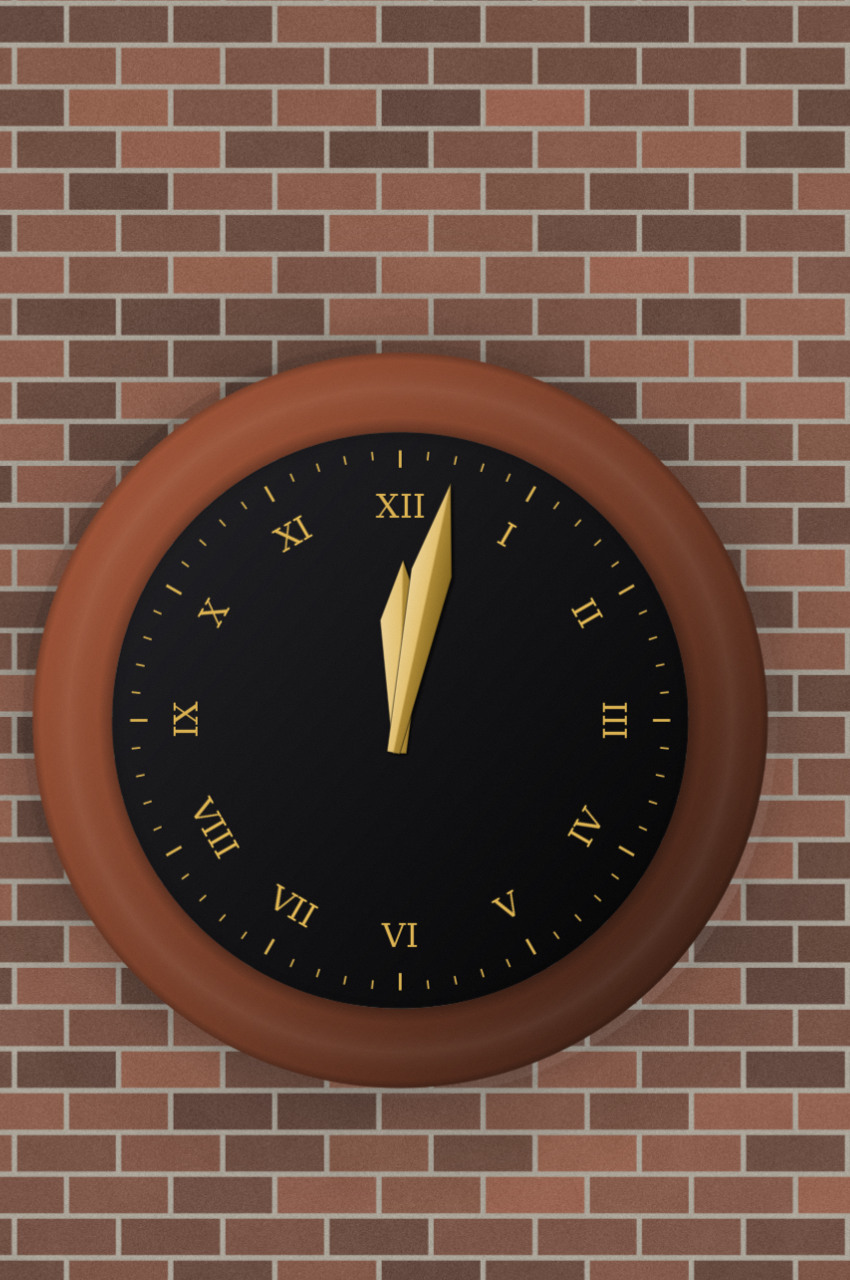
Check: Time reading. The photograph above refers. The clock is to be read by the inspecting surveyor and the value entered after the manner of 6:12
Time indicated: 12:02
